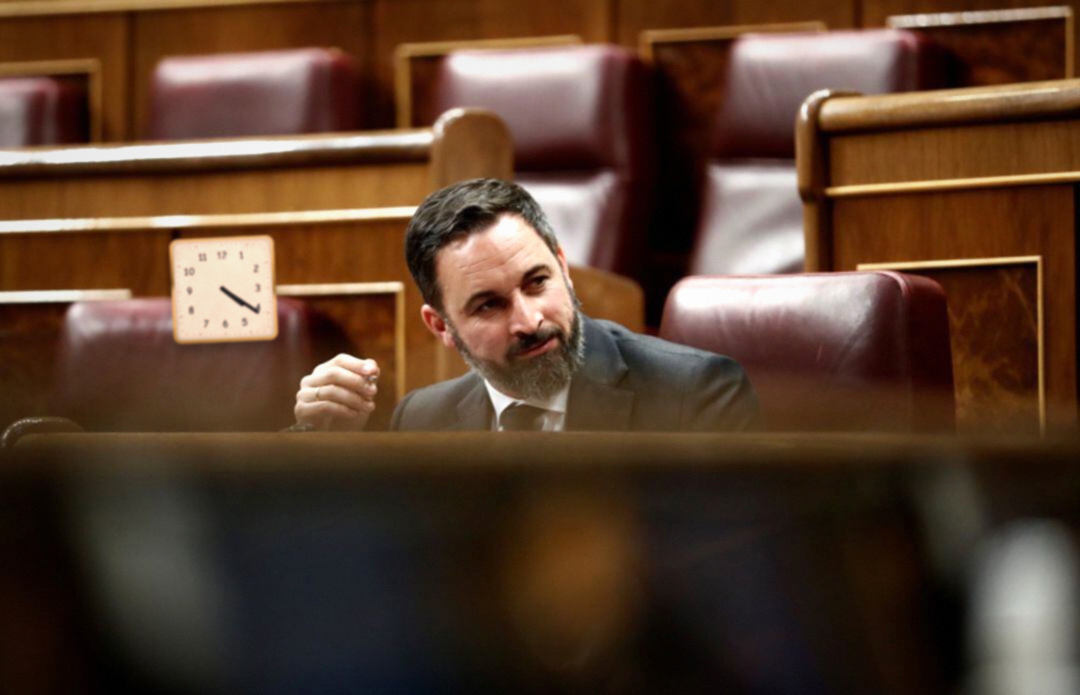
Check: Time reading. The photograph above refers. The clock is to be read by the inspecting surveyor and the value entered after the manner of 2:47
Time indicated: 4:21
